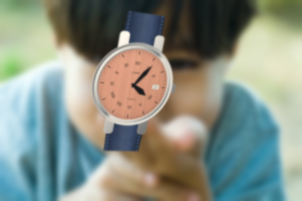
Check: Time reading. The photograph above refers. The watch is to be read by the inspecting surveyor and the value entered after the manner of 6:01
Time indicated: 4:06
